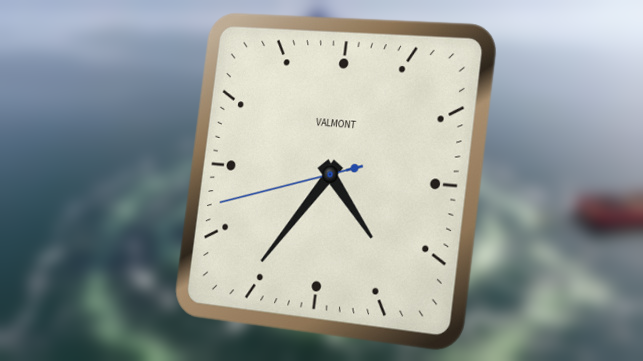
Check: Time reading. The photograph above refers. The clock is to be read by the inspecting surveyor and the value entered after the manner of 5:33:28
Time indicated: 4:35:42
